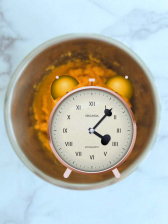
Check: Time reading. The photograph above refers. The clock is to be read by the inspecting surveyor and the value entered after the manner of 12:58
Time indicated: 4:07
